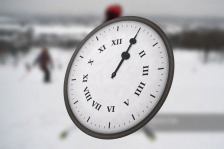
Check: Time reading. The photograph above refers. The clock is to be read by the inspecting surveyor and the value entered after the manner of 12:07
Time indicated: 1:05
